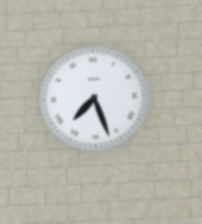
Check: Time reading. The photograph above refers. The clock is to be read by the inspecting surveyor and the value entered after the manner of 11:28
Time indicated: 7:27
